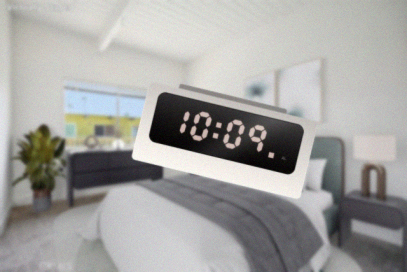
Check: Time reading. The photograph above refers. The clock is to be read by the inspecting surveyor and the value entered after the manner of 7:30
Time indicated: 10:09
